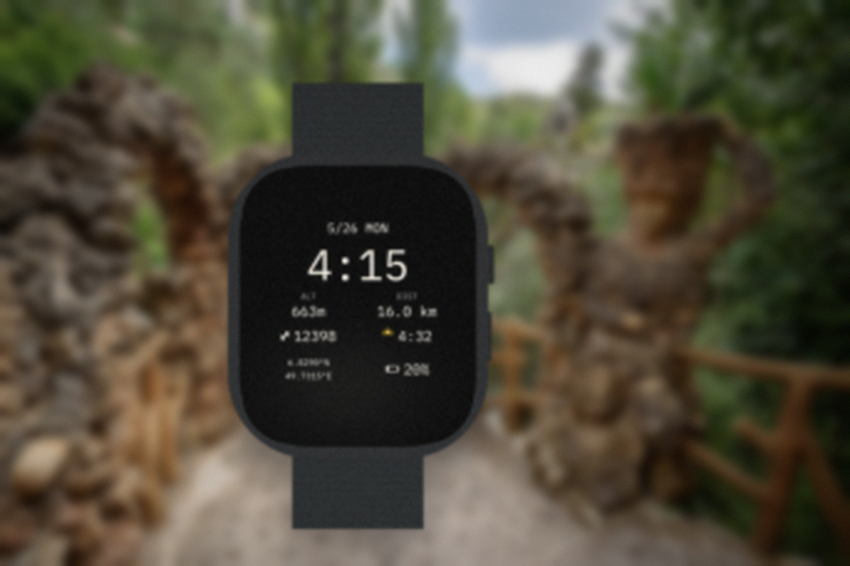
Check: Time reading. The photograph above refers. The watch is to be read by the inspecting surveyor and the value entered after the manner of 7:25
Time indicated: 4:15
